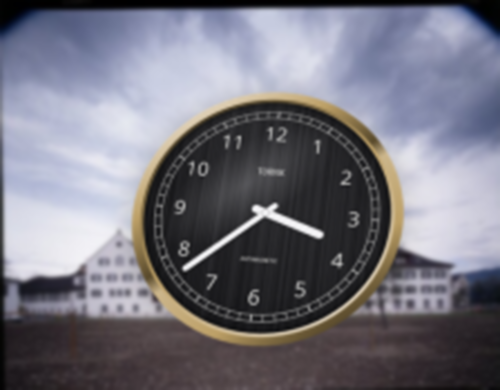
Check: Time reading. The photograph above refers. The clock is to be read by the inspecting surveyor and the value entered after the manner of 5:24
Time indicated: 3:38
